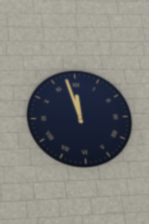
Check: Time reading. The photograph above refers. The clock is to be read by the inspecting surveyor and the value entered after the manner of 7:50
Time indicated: 11:58
